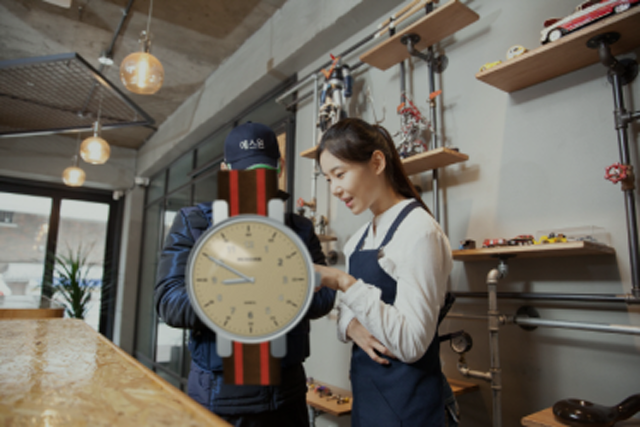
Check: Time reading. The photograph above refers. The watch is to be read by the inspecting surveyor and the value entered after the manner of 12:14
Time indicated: 8:50
